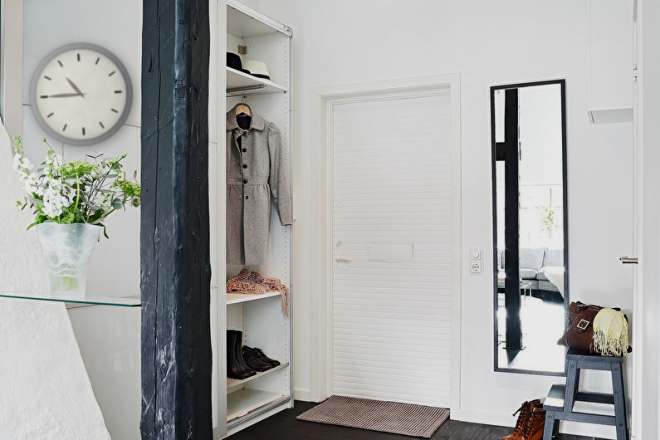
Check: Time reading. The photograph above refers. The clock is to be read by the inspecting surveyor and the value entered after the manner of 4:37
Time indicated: 10:45
